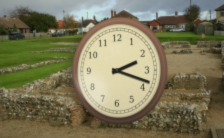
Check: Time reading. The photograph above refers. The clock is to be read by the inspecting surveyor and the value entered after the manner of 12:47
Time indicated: 2:18
